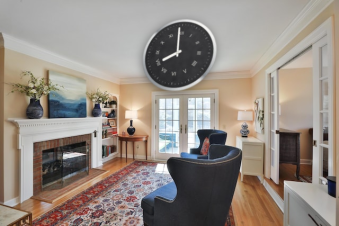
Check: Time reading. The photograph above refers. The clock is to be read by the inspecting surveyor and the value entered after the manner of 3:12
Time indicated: 7:59
